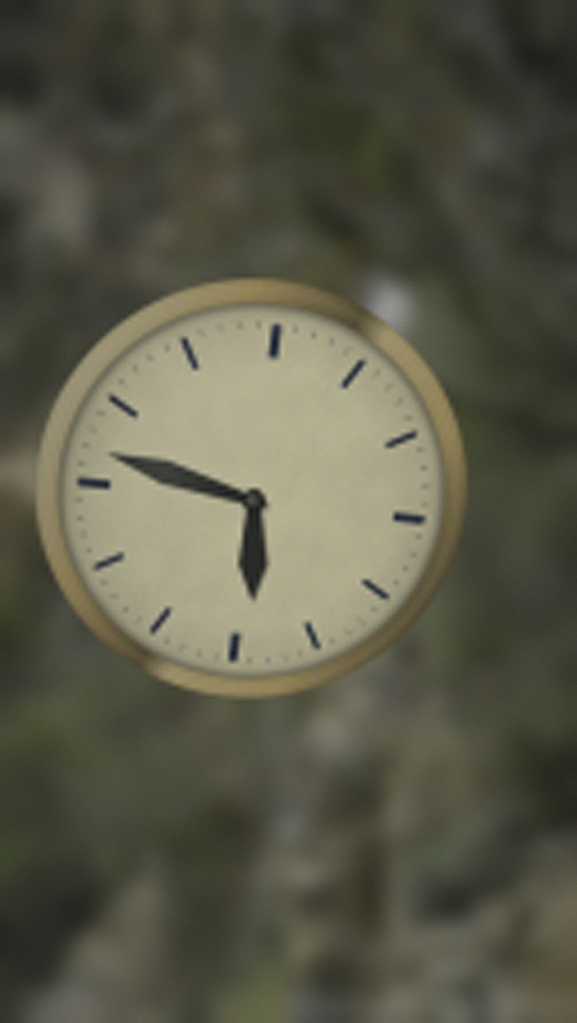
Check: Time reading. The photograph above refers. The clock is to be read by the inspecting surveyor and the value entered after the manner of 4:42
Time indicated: 5:47
